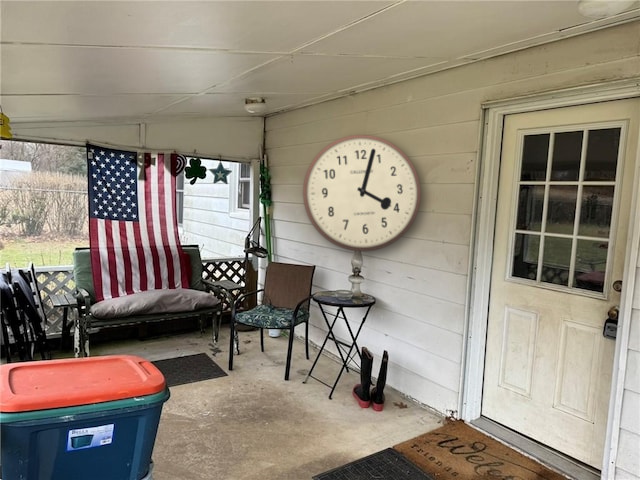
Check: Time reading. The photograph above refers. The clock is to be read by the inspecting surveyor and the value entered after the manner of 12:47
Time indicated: 4:03
